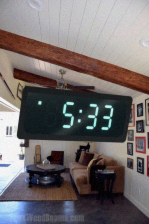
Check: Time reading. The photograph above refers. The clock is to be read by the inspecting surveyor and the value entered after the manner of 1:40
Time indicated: 5:33
